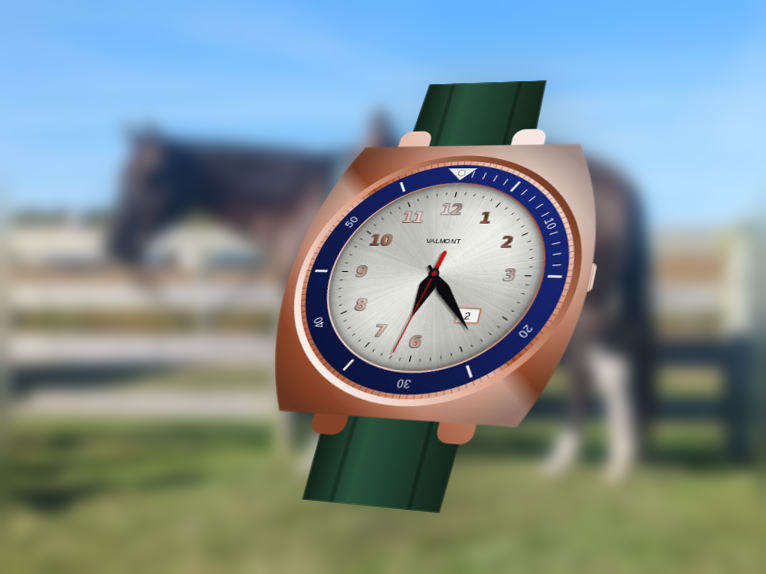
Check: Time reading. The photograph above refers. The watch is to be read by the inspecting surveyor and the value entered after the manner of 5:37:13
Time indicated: 6:23:32
